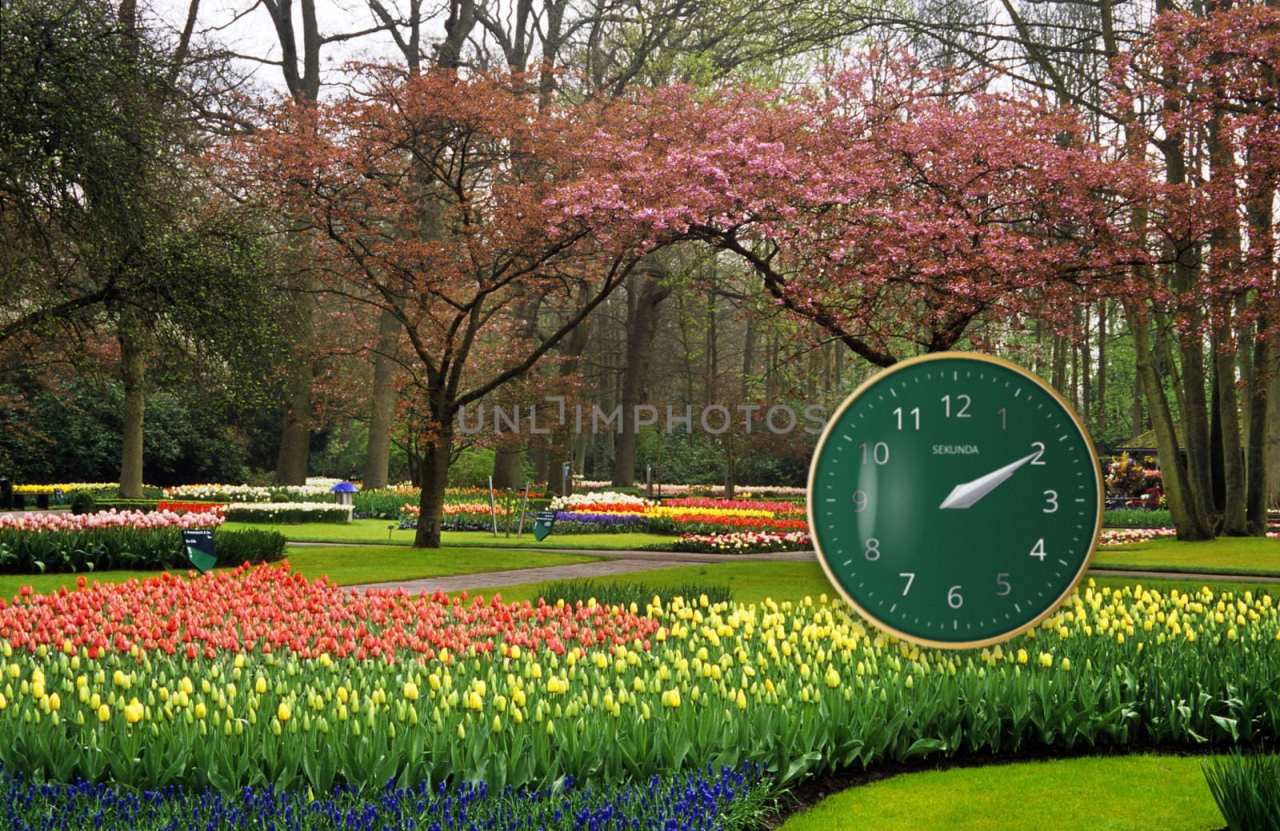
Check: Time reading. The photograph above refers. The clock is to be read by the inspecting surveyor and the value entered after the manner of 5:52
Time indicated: 2:10
